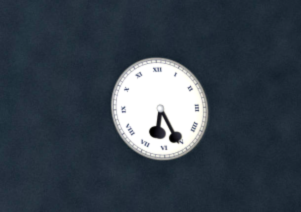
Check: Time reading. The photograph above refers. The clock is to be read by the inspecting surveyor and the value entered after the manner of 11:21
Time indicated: 6:26
